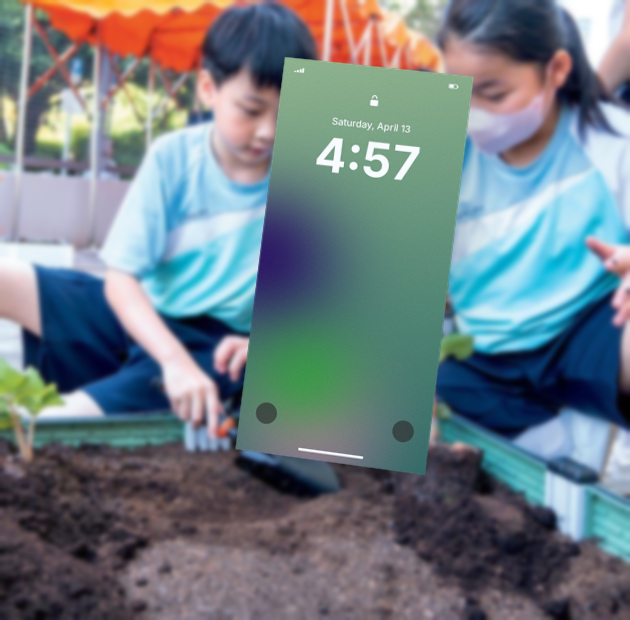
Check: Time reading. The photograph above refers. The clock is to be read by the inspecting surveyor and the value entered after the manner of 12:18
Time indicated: 4:57
